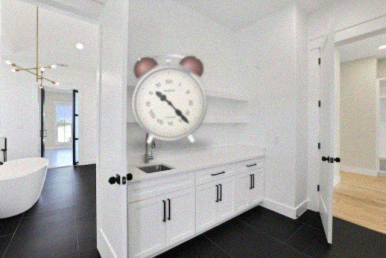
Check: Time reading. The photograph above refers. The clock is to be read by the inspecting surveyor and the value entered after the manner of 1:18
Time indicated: 10:23
